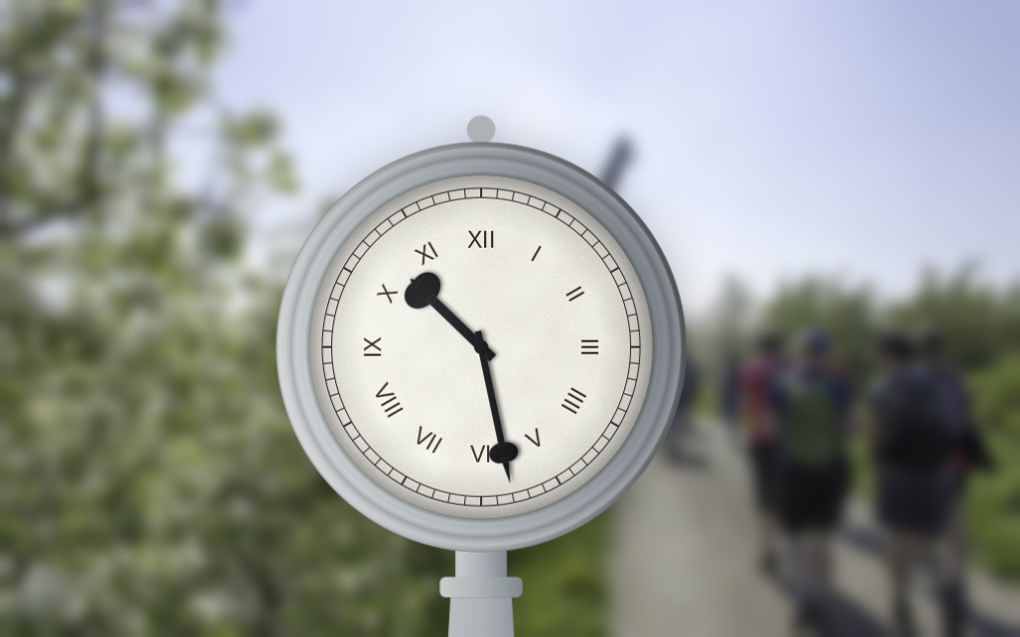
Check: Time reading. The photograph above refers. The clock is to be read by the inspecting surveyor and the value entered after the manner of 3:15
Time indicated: 10:28
